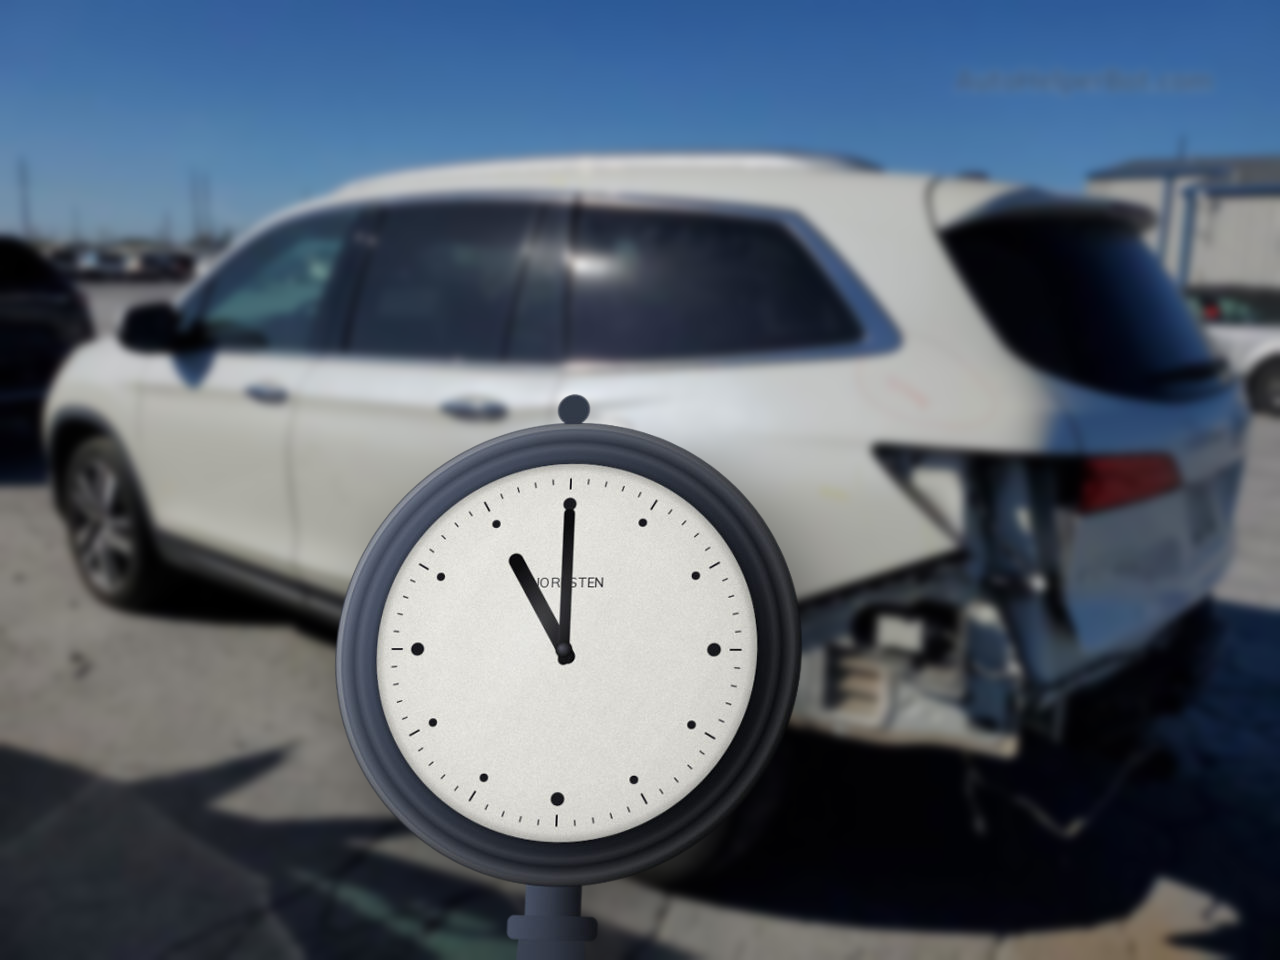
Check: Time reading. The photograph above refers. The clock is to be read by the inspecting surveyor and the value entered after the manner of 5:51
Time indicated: 11:00
